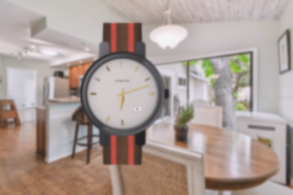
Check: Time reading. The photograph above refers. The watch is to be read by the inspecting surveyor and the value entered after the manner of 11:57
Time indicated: 6:12
